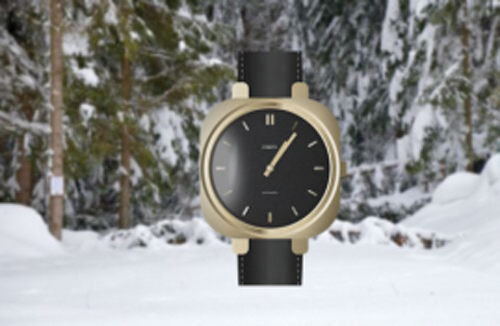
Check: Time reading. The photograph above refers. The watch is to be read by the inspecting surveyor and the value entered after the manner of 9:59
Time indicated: 1:06
